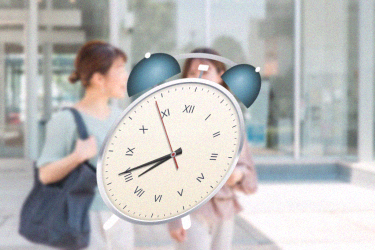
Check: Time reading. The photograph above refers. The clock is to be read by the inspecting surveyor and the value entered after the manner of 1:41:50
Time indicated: 7:40:54
